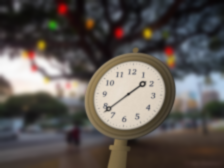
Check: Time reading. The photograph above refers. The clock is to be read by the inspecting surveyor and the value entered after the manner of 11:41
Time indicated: 1:38
